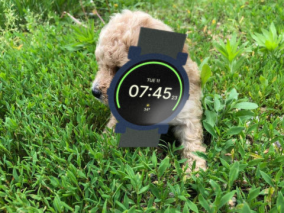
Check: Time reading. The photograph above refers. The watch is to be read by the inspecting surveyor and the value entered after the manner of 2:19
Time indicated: 7:45
